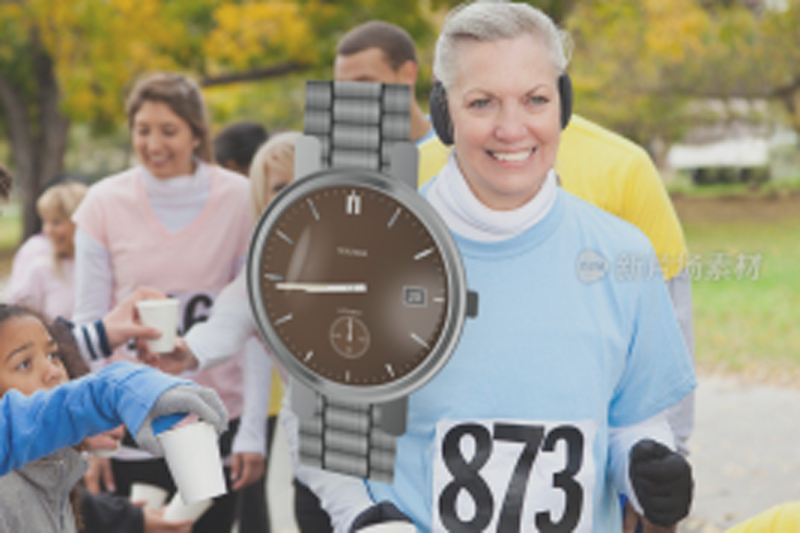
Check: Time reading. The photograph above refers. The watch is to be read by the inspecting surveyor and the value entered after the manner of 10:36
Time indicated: 8:44
